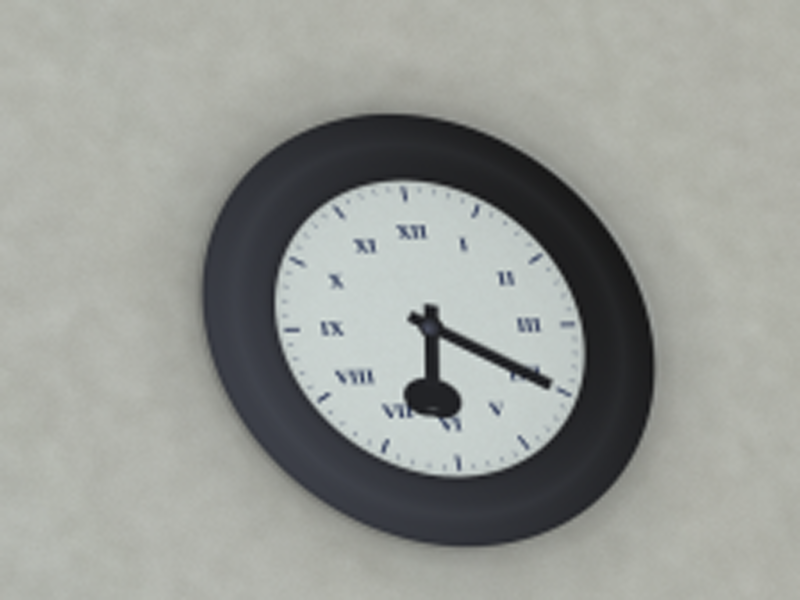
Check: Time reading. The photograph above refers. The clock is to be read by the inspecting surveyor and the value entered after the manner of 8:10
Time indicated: 6:20
